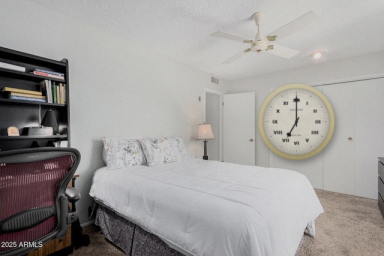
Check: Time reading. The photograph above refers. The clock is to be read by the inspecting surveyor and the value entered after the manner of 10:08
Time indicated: 7:00
